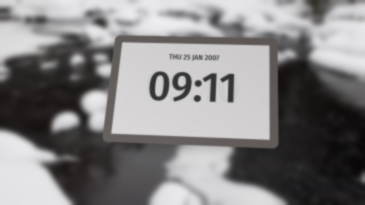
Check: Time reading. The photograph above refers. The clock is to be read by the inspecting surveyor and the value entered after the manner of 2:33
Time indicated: 9:11
